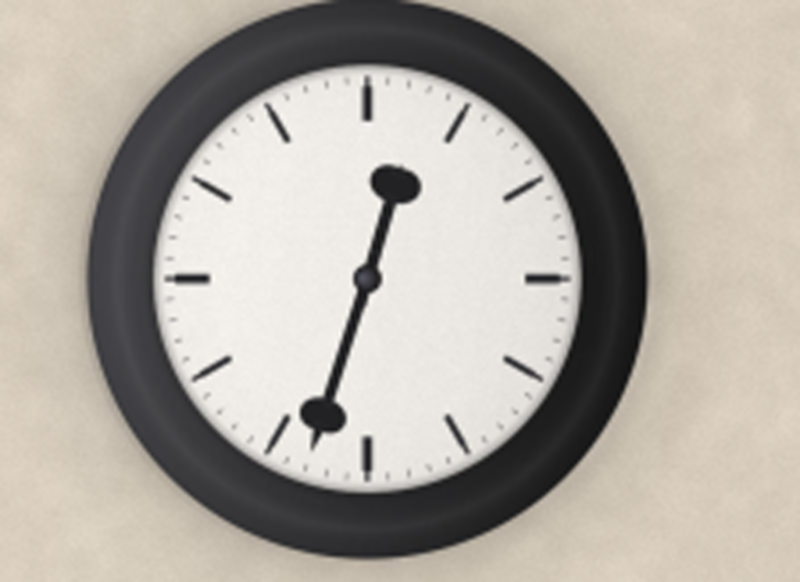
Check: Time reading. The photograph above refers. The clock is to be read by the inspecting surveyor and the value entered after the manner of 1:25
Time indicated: 12:33
